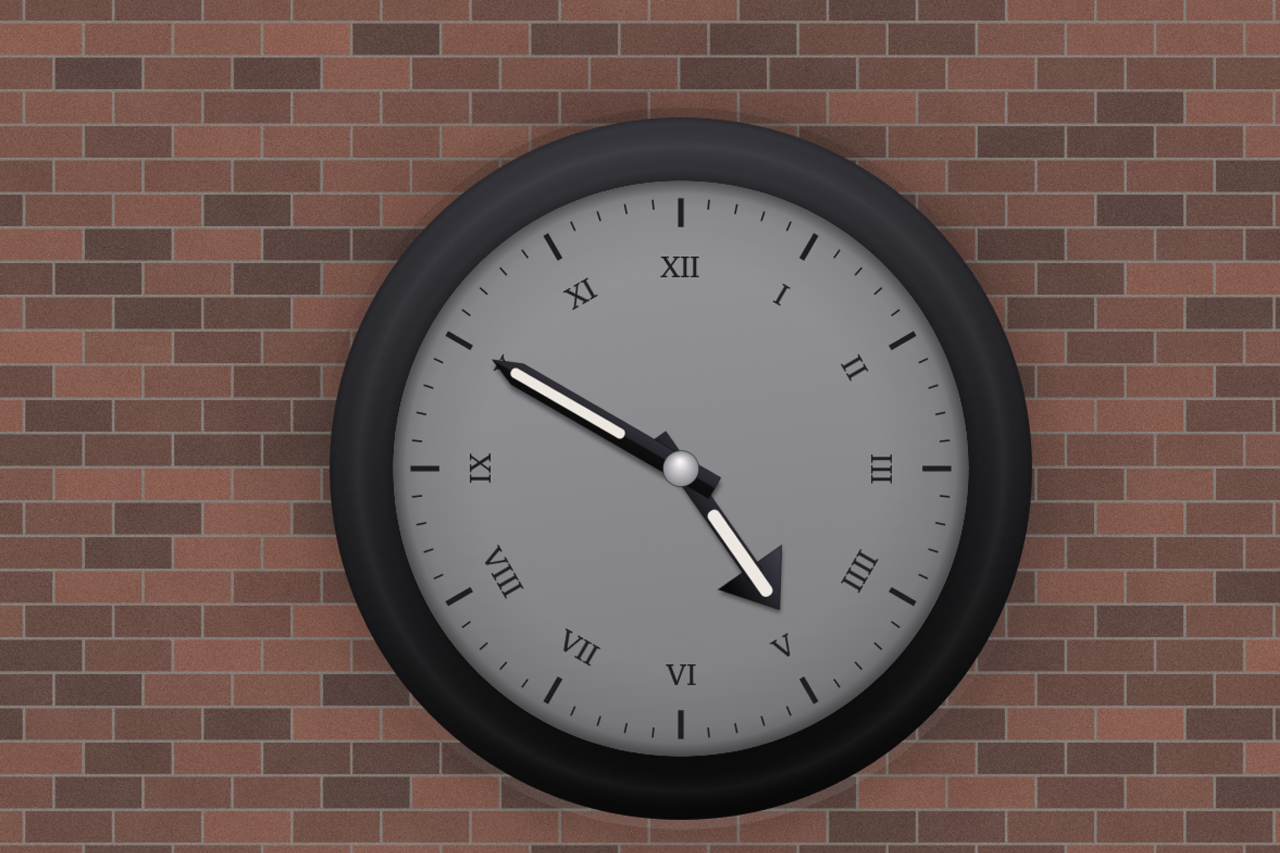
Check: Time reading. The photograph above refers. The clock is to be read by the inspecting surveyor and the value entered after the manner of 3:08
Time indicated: 4:50
